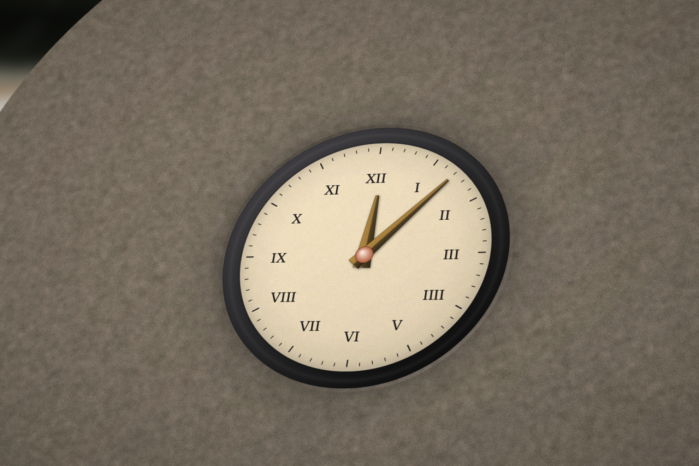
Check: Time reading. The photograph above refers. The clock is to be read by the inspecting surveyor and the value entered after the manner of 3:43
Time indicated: 12:07
